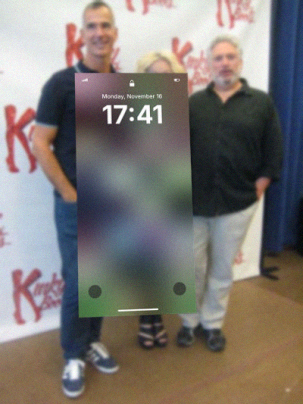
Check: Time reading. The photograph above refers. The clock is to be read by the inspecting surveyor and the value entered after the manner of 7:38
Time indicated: 17:41
